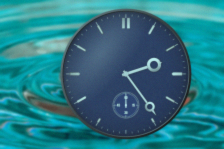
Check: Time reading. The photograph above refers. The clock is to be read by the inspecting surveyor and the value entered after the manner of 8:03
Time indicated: 2:24
